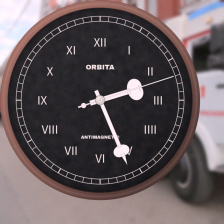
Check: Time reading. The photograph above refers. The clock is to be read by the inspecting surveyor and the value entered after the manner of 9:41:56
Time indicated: 2:26:12
